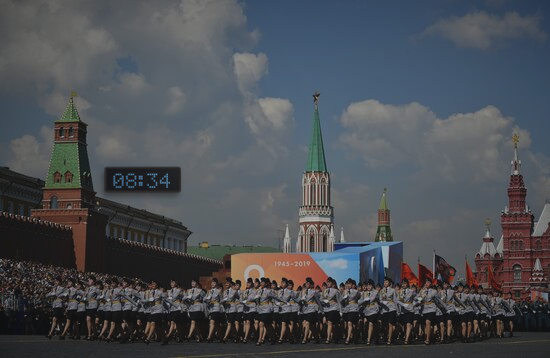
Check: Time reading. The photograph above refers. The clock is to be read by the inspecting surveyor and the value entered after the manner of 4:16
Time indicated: 8:34
